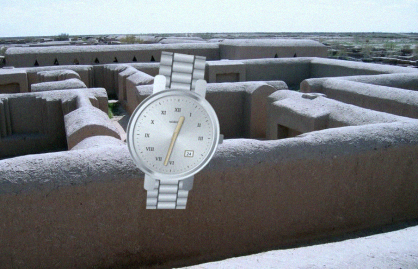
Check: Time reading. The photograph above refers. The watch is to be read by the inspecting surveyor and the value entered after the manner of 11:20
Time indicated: 12:32
